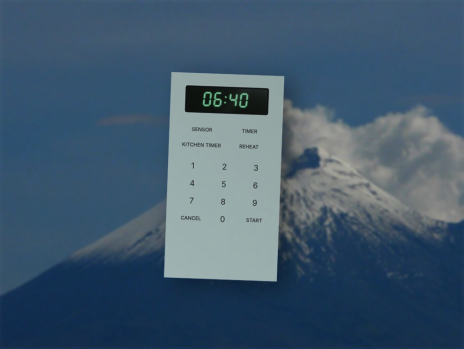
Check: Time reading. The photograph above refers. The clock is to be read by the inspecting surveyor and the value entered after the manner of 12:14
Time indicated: 6:40
